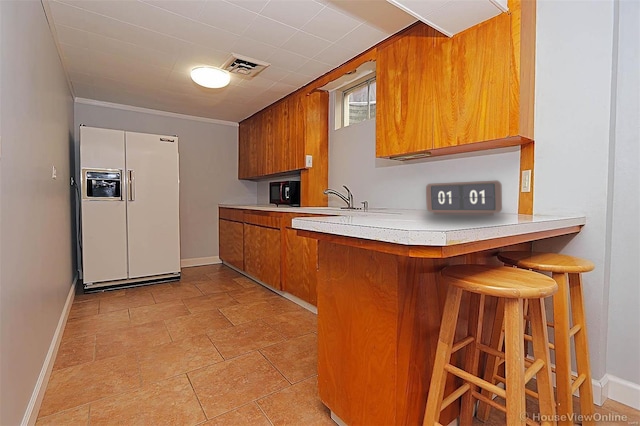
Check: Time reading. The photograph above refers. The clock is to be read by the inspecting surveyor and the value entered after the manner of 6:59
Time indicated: 1:01
